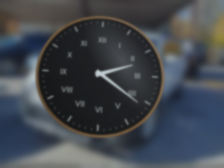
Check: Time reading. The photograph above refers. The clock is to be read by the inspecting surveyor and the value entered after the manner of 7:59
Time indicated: 2:21
